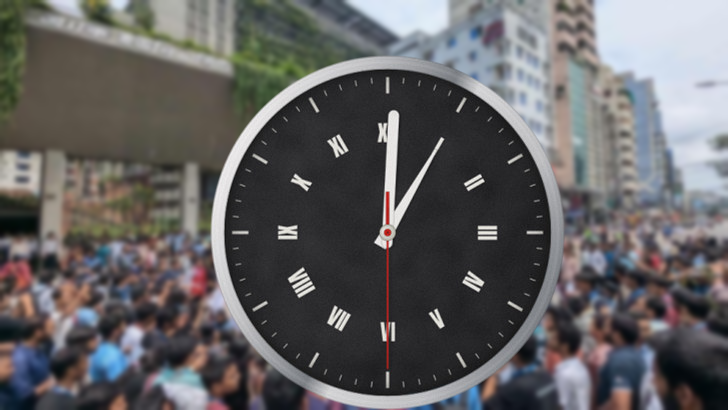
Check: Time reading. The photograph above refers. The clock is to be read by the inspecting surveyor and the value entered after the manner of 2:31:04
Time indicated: 1:00:30
